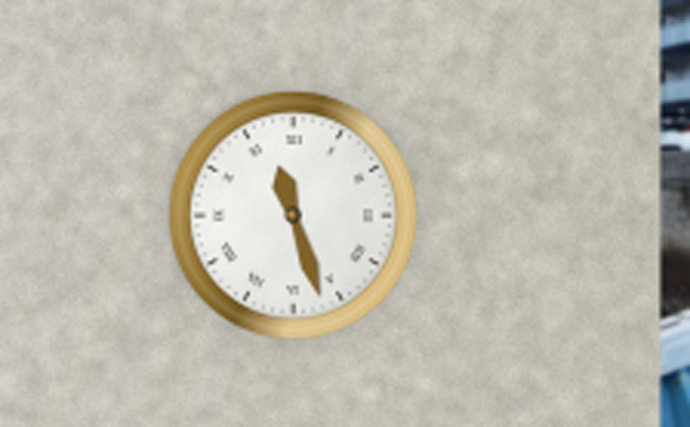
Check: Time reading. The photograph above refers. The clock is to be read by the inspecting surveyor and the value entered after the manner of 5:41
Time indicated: 11:27
